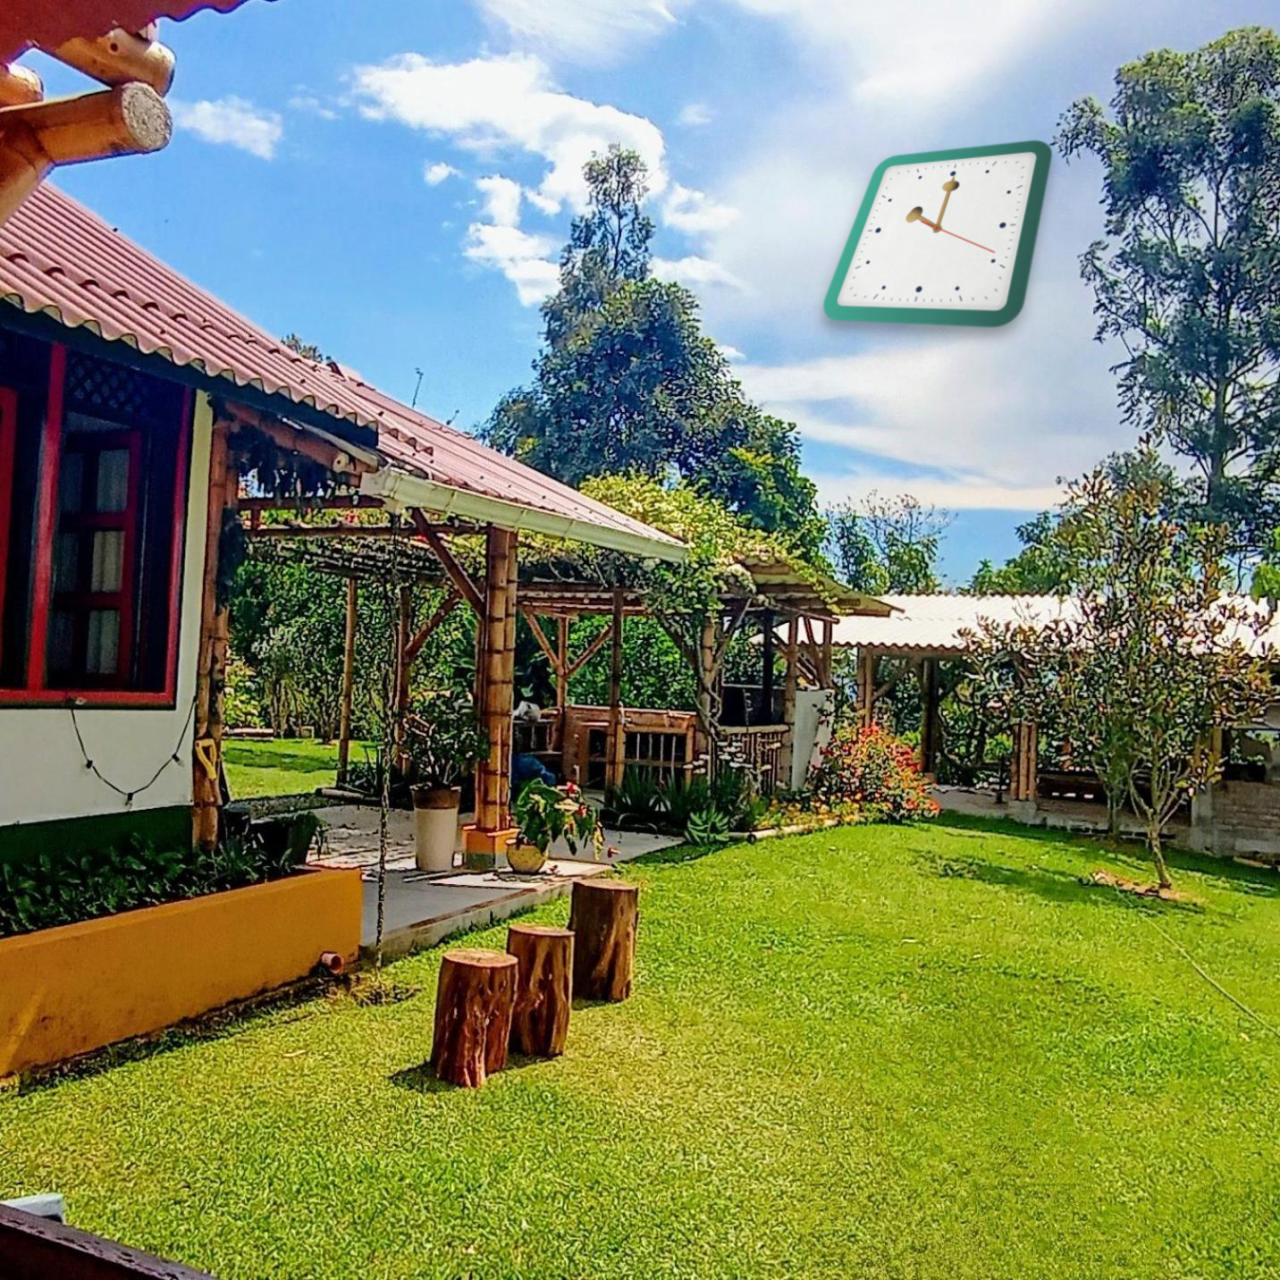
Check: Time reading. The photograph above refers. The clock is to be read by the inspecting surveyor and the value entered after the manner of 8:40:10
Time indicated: 10:00:19
